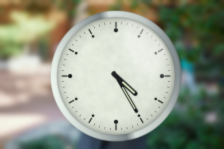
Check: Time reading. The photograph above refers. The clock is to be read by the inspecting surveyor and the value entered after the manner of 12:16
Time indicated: 4:25
